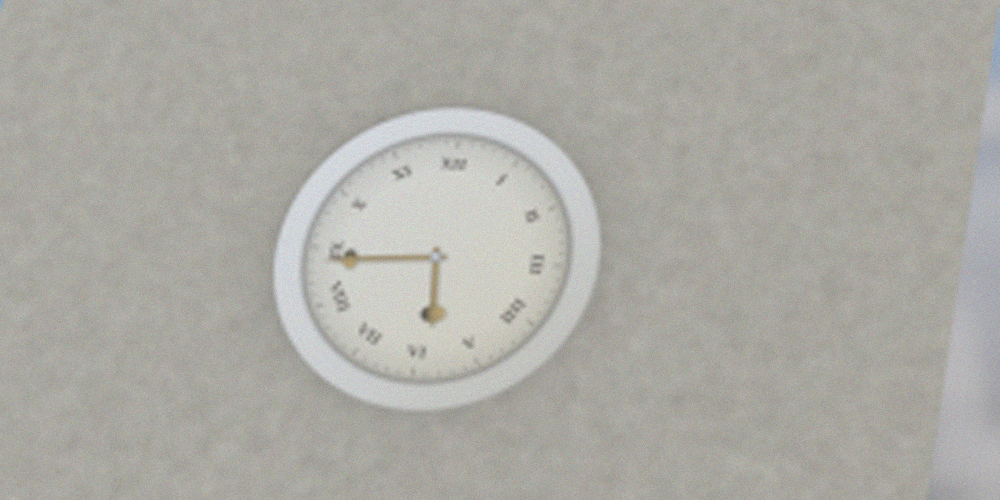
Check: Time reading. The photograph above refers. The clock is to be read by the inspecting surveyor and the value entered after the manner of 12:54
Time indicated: 5:44
